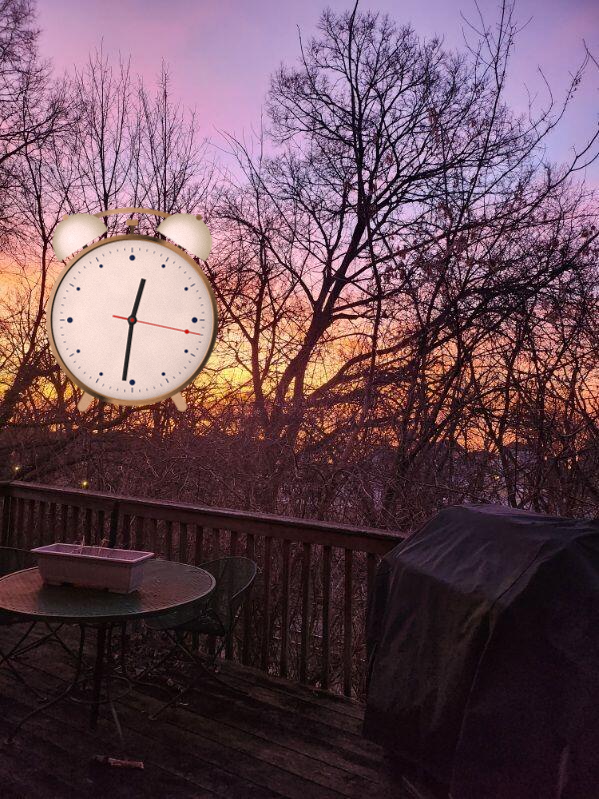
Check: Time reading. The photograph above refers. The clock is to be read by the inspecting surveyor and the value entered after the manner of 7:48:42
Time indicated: 12:31:17
